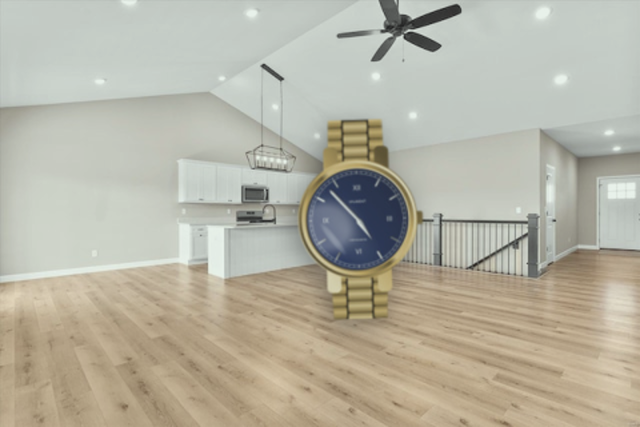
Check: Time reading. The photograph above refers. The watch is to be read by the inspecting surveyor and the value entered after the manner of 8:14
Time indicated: 4:53
